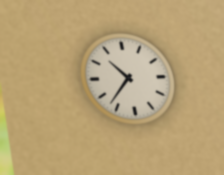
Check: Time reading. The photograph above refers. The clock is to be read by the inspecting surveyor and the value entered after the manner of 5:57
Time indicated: 10:37
